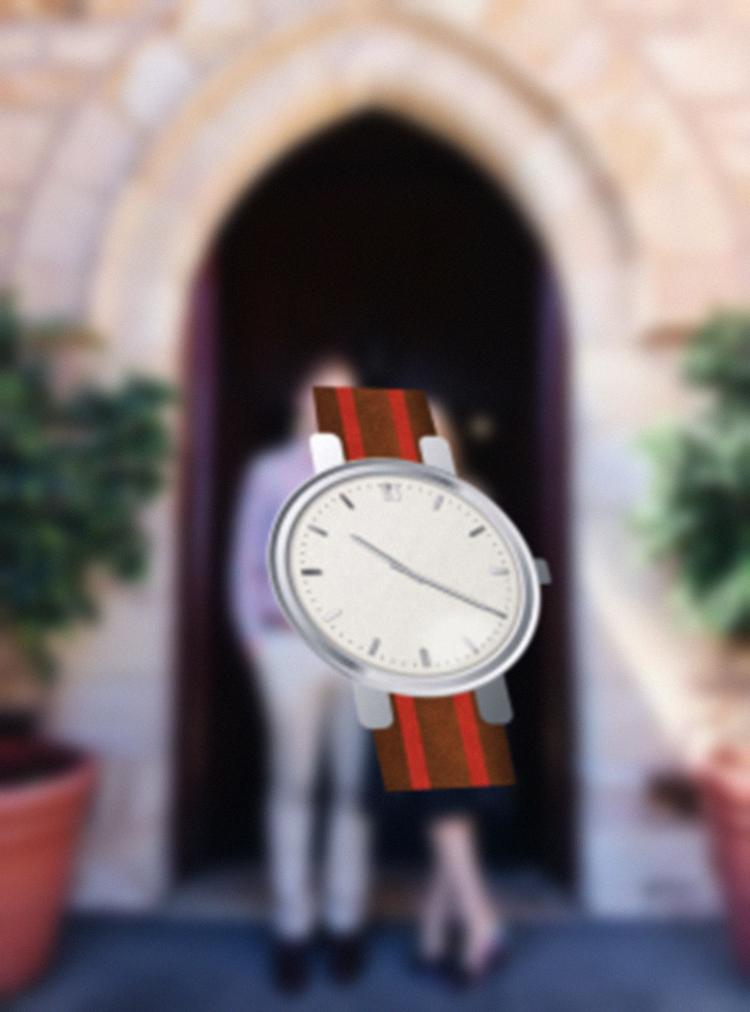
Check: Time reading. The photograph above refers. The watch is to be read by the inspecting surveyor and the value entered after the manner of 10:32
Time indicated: 10:20
